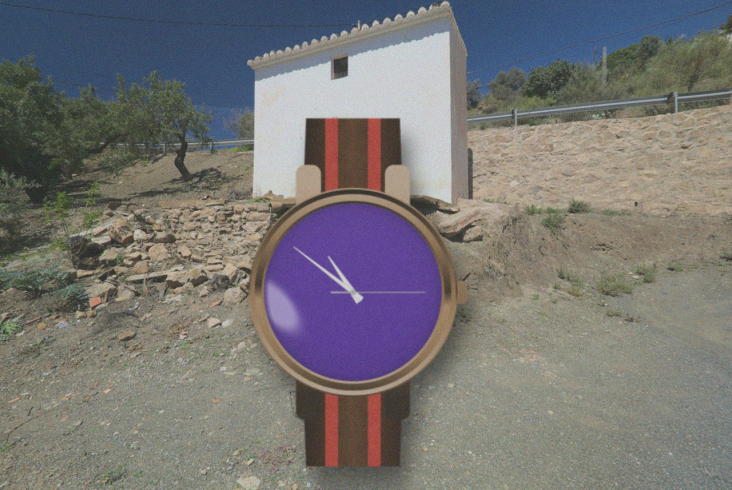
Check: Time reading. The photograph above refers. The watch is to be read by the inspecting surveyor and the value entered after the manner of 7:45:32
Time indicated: 10:51:15
